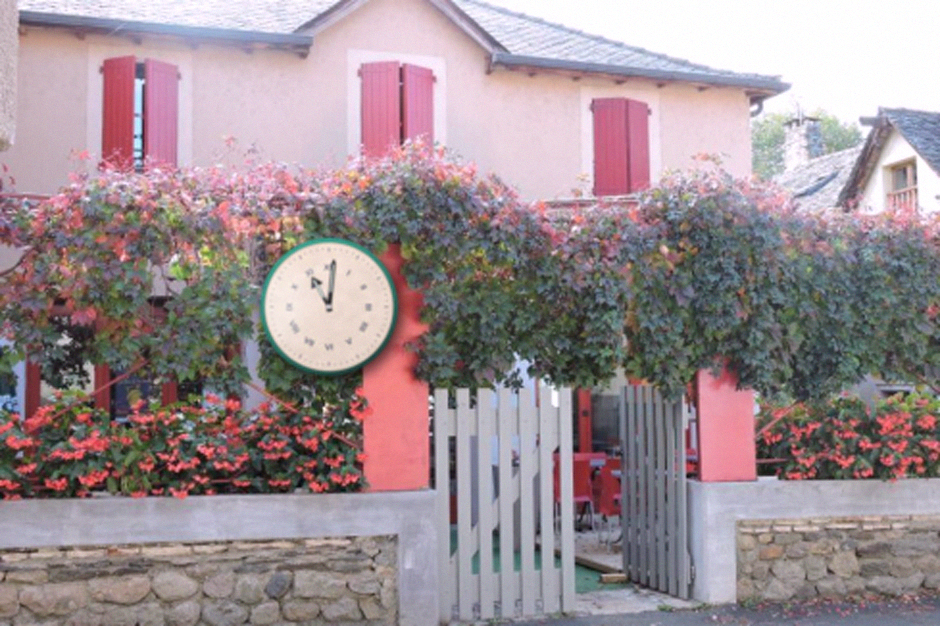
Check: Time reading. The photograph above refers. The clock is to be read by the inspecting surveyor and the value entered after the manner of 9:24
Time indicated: 11:01
